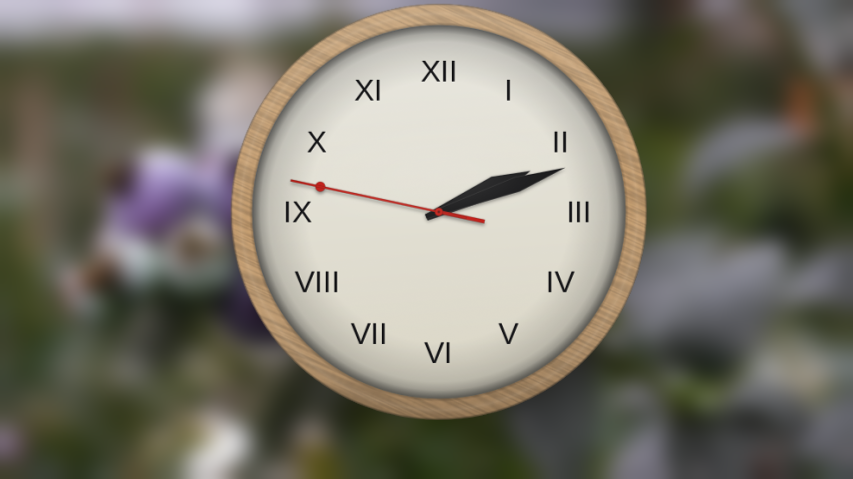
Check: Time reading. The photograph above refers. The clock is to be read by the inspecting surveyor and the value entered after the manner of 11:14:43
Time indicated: 2:11:47
